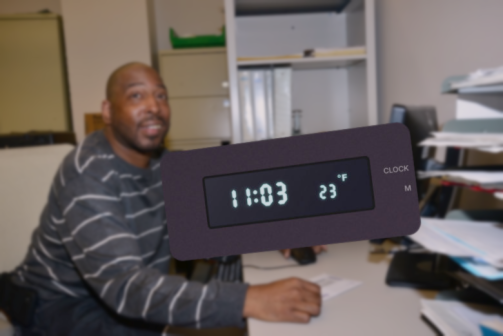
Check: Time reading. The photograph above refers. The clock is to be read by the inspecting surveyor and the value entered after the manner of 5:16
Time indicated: 11:03
